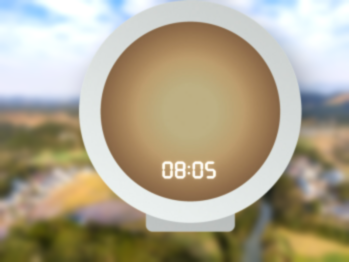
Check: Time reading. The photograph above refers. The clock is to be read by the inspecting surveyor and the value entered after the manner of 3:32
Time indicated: 8:05
